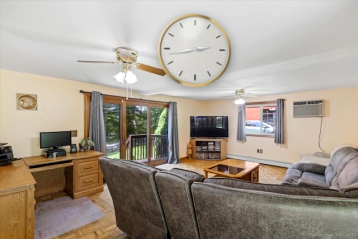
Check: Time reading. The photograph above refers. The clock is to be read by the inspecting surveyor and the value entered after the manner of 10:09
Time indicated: 2:43
